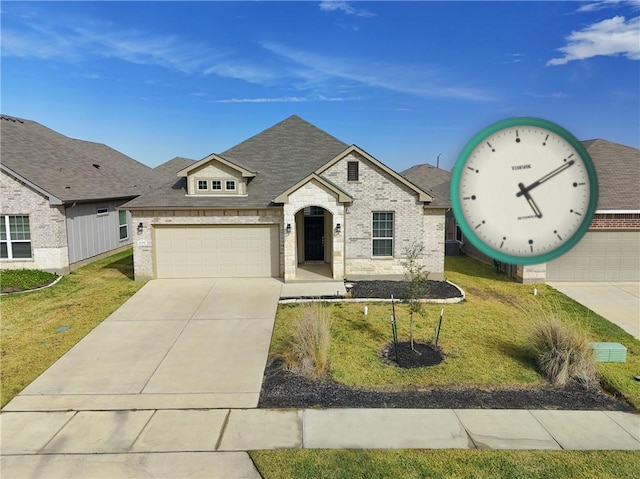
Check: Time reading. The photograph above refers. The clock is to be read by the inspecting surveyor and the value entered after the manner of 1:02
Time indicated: 5:11
